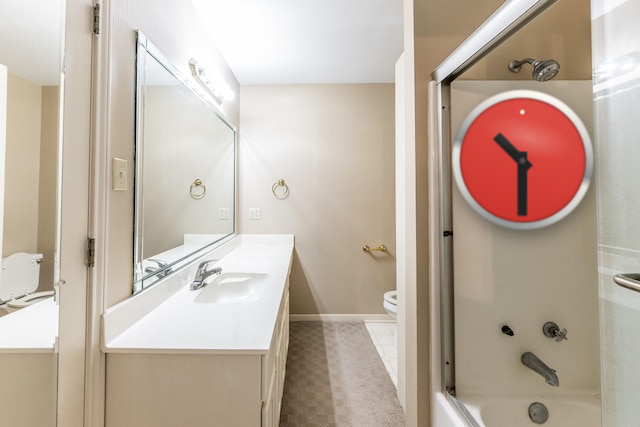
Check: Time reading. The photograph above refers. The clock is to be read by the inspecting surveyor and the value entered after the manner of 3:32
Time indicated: 10:30
